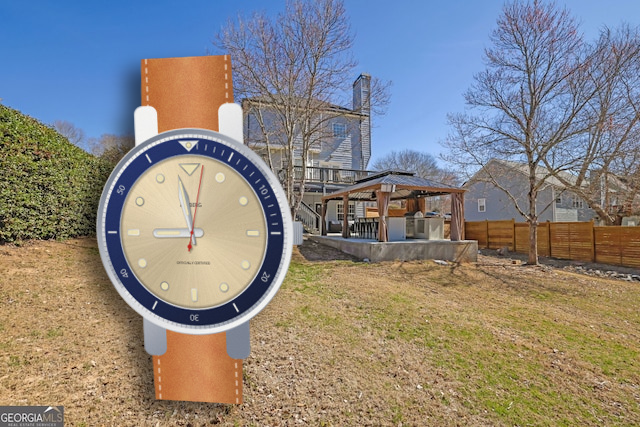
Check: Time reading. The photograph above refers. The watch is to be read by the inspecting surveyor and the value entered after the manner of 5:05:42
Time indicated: 8:58:02
